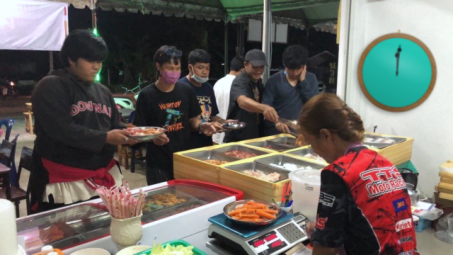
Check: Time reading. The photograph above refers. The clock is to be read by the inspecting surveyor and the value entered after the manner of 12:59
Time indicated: 12:01
